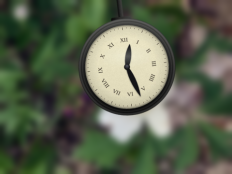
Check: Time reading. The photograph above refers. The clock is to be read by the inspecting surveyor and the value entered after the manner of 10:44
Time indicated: 12:27
